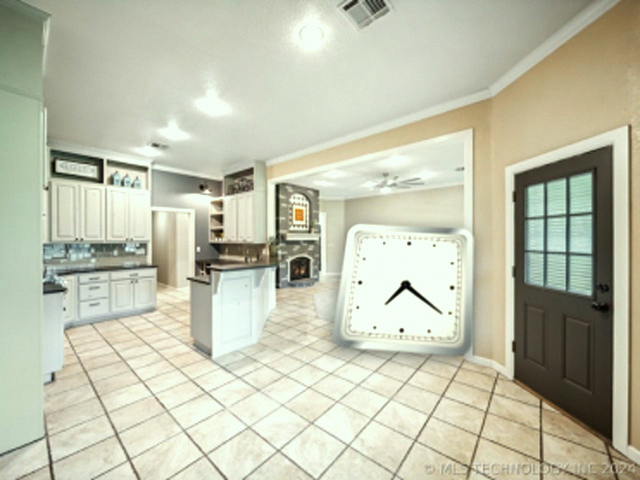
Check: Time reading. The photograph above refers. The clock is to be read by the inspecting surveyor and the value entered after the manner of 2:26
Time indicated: 7:21
